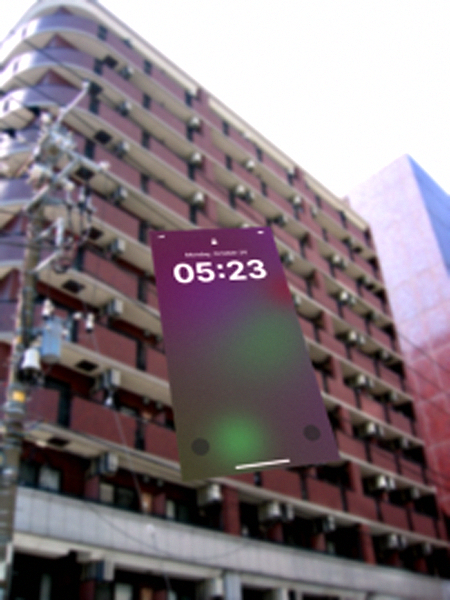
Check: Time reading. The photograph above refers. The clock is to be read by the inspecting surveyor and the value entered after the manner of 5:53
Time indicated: 5:23
